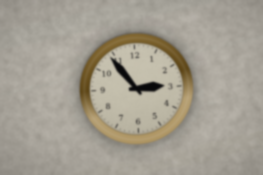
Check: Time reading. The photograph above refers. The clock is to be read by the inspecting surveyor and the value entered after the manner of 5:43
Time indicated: 2:54
